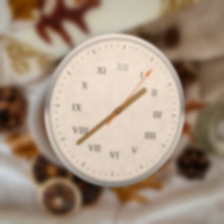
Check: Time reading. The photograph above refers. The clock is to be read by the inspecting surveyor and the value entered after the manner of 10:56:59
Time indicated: 1:38:06
